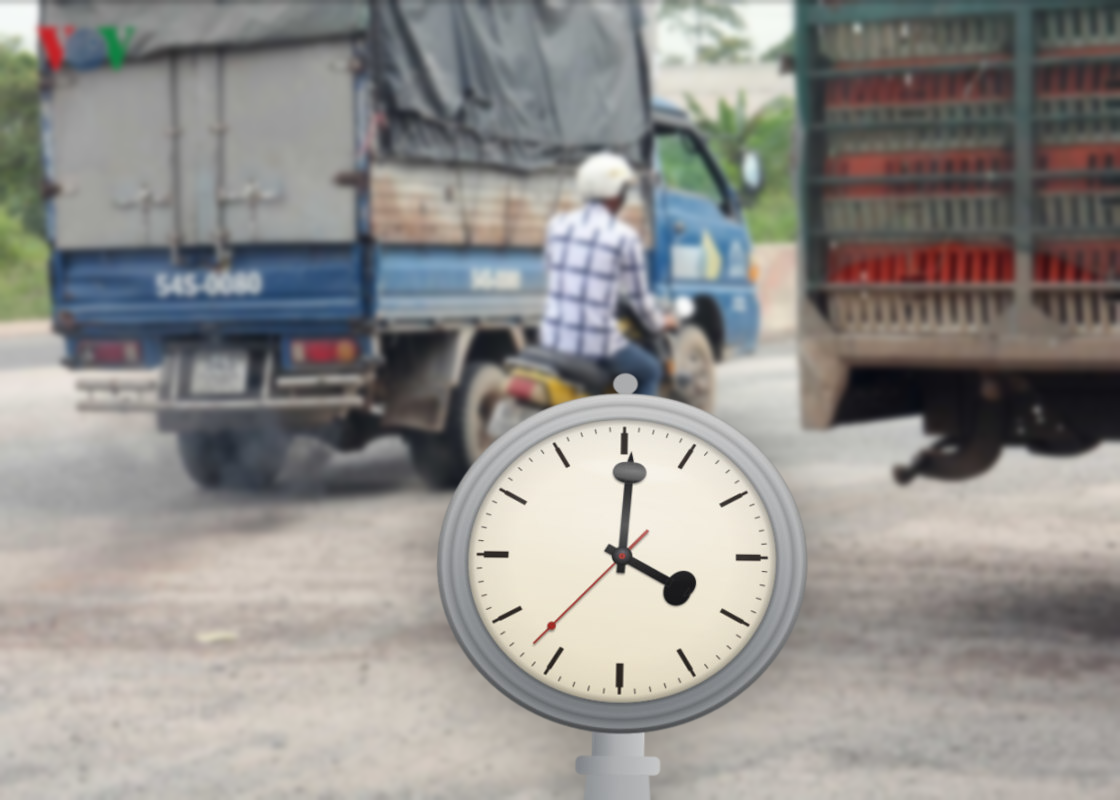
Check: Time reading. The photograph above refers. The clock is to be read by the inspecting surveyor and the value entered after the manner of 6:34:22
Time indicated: 4:00:37
